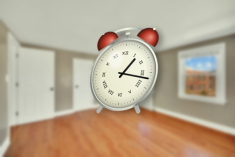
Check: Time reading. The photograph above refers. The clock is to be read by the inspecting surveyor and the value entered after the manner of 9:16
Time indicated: 1:17
